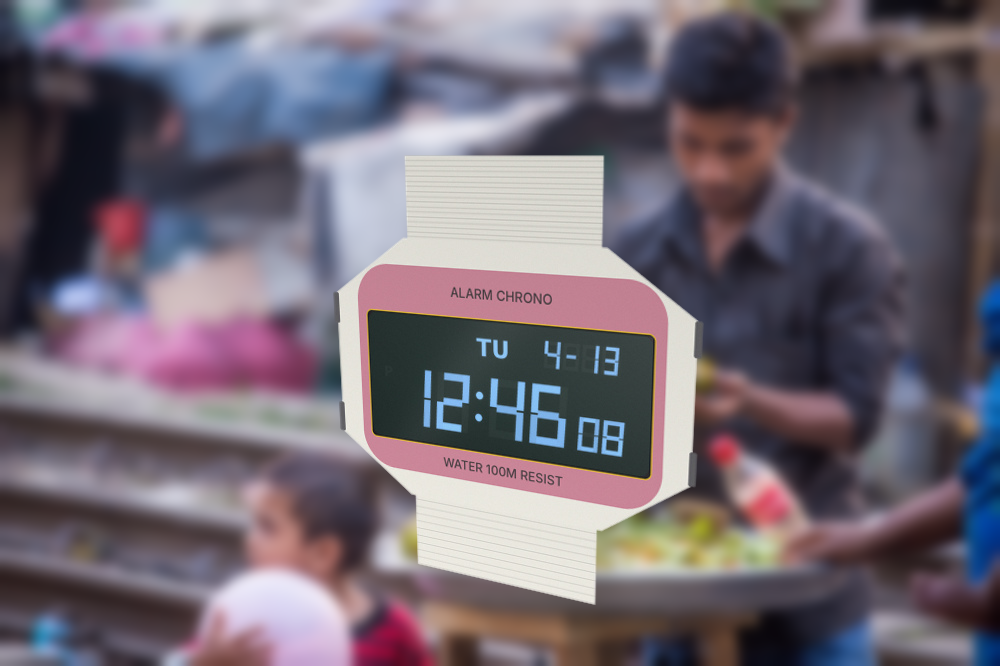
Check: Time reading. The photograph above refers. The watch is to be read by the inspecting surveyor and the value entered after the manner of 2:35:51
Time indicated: 12:46:08
